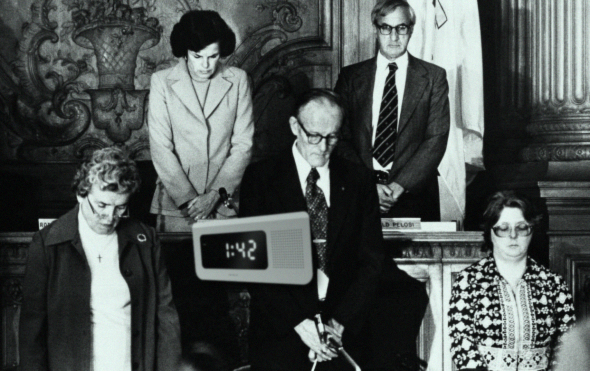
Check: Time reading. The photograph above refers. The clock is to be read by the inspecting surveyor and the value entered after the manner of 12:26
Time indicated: 1:42
